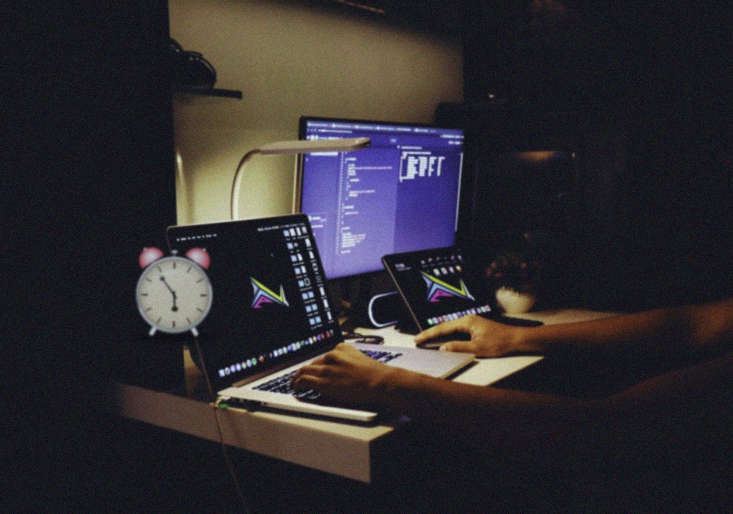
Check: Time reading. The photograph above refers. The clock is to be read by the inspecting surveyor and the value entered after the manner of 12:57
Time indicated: 5:54
